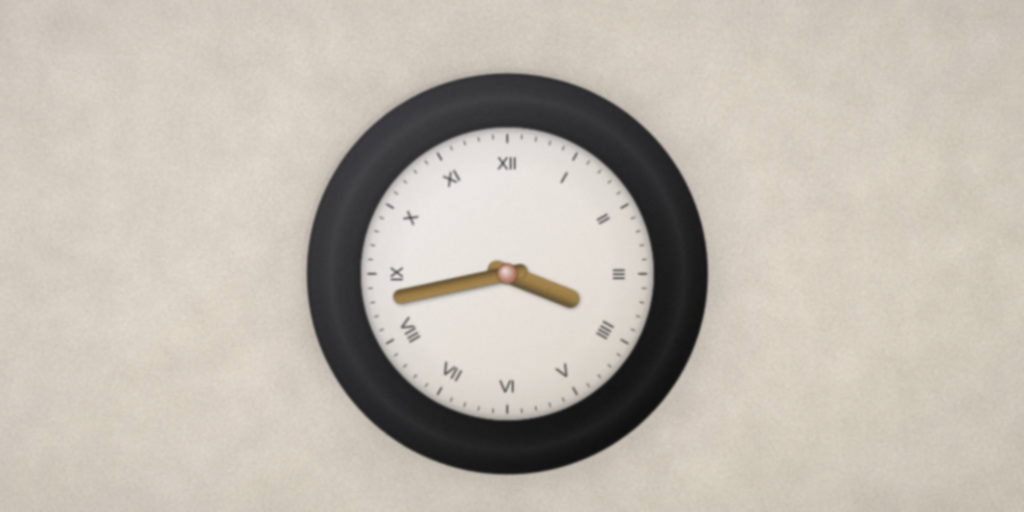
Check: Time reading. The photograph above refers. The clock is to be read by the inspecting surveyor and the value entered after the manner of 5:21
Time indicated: 3:43
